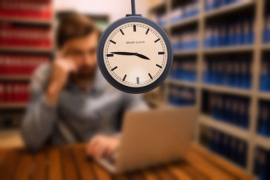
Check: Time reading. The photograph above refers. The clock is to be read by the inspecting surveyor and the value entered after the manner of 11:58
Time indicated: 3:46
